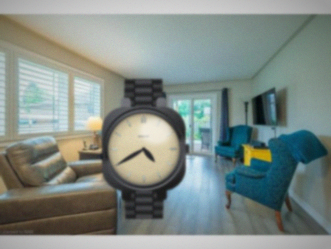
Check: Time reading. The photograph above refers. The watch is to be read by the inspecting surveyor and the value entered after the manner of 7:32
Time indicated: 4:40
